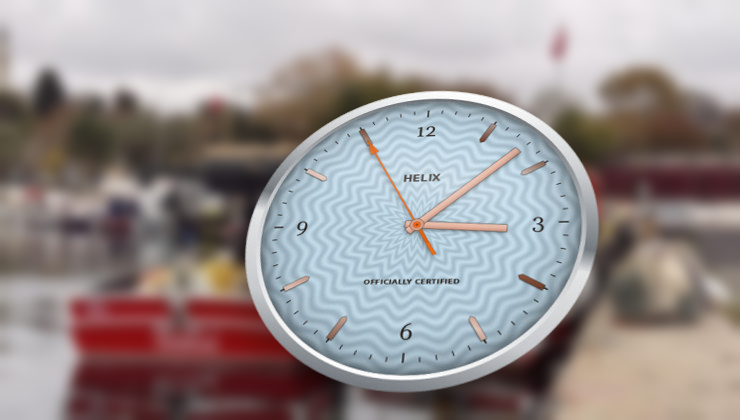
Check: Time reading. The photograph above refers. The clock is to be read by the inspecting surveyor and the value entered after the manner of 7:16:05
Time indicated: 3:07:55
